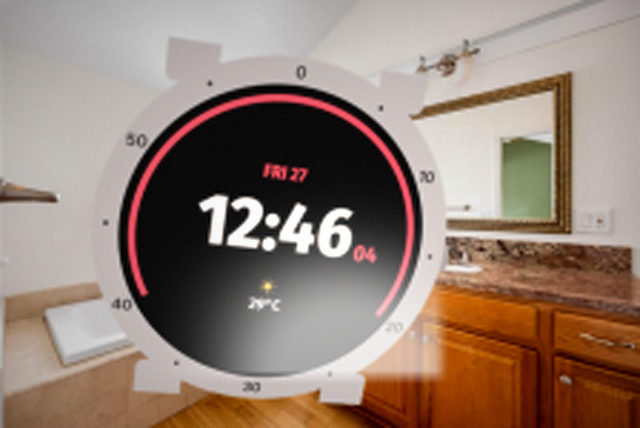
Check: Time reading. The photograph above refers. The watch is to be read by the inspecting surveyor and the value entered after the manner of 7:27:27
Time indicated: 12:46:04
